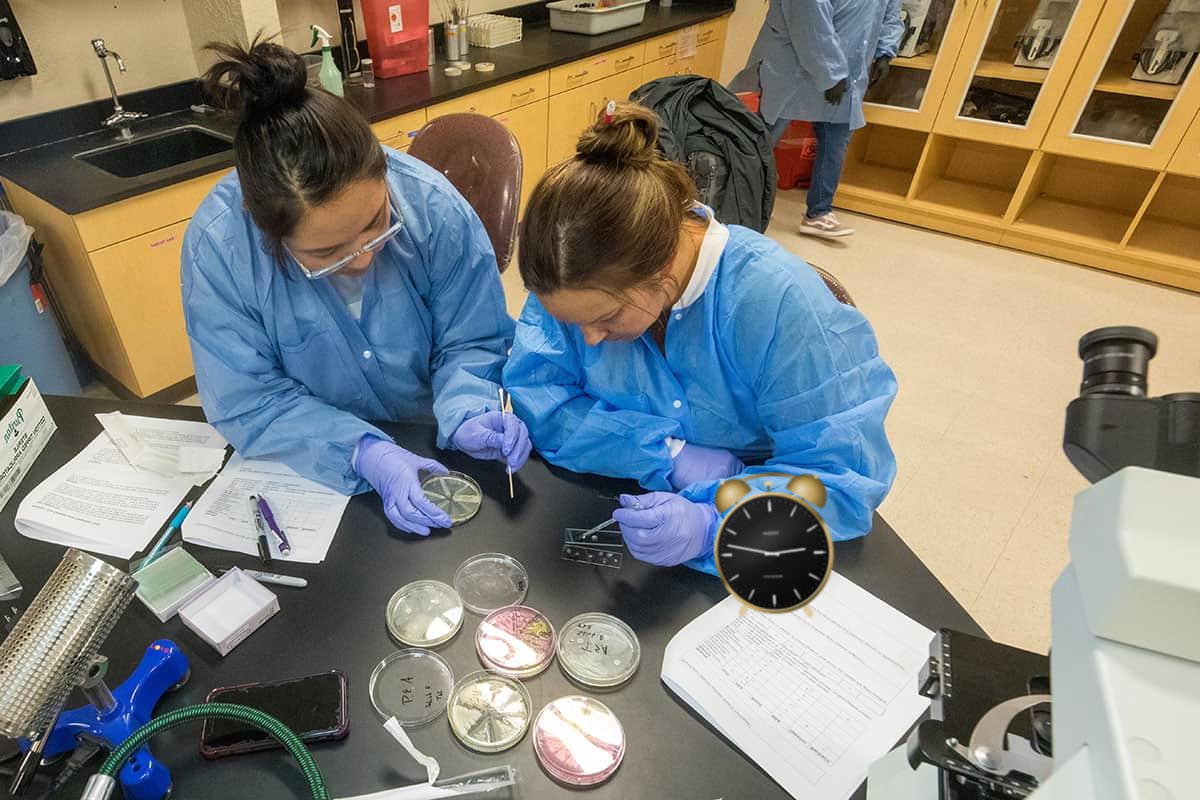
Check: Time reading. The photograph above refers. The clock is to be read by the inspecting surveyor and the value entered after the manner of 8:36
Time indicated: 2:47
